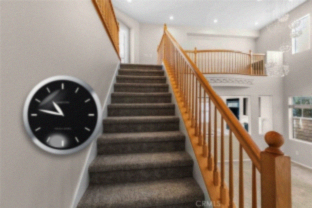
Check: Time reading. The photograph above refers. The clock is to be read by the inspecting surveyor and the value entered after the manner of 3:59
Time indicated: 10:47
